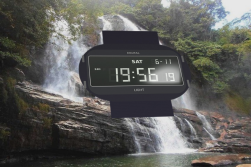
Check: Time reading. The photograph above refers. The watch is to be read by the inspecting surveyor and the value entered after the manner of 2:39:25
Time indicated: 19:56:19
